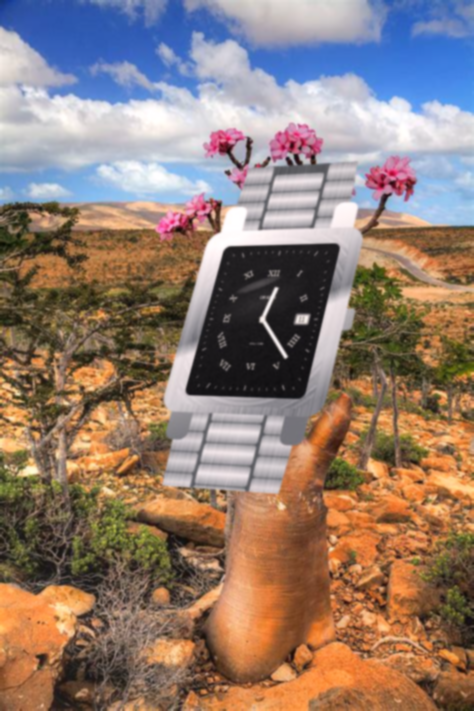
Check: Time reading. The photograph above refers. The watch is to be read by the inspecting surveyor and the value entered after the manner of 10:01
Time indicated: 12:23
